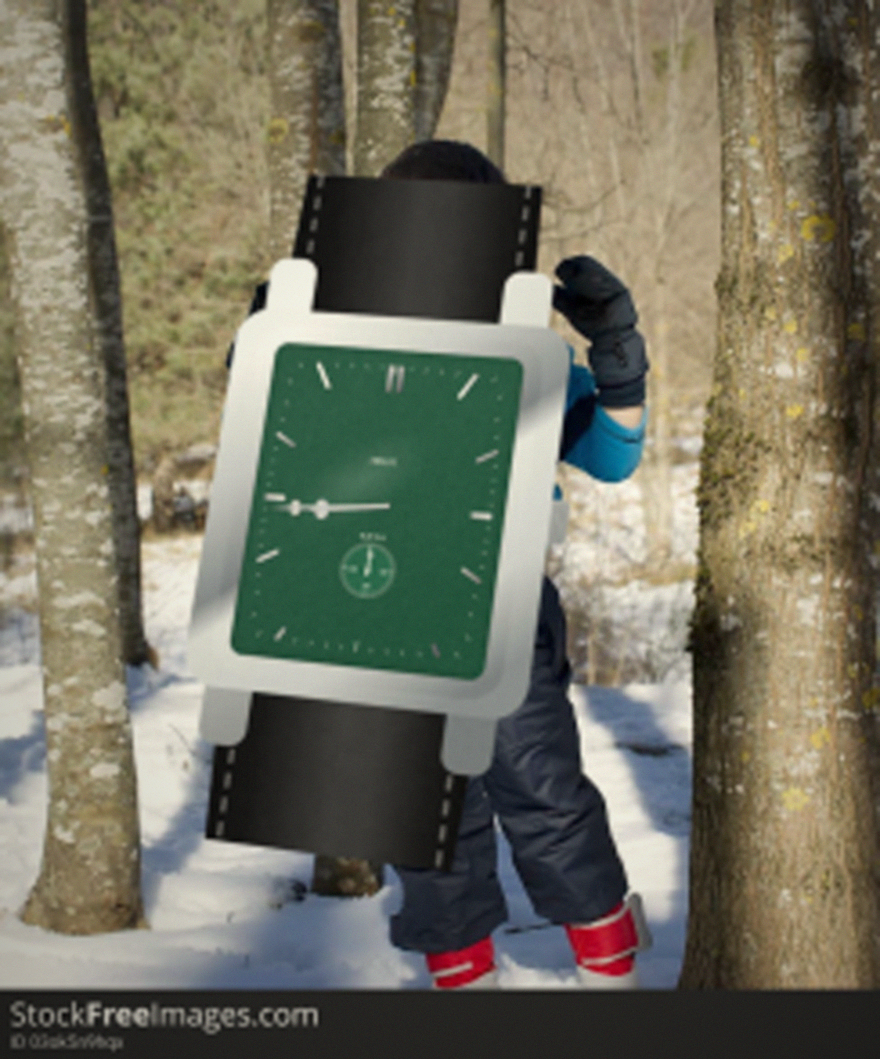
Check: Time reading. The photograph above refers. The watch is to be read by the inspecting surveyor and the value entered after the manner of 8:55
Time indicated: 8:44
